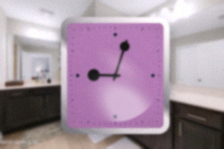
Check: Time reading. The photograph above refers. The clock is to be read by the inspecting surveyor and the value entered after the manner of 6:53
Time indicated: 9:03
